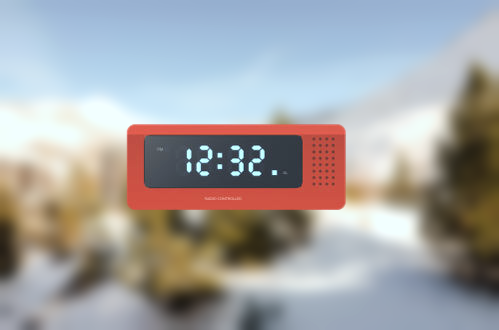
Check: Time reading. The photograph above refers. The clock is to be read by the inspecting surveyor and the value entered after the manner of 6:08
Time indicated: 12:32
